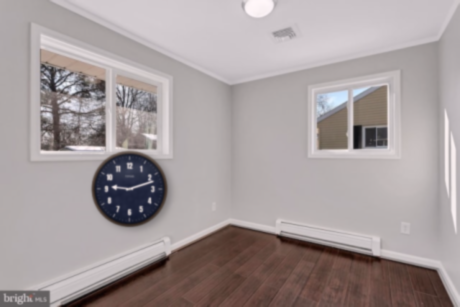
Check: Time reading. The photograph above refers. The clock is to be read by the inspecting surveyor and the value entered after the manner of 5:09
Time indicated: 9:12
